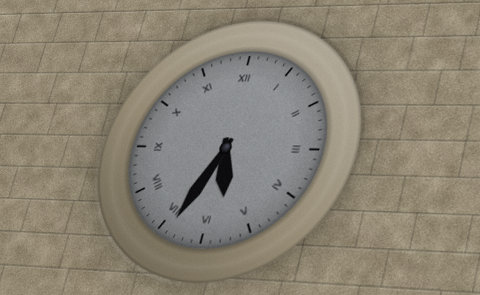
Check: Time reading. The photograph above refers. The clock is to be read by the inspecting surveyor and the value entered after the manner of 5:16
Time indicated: 5:34
